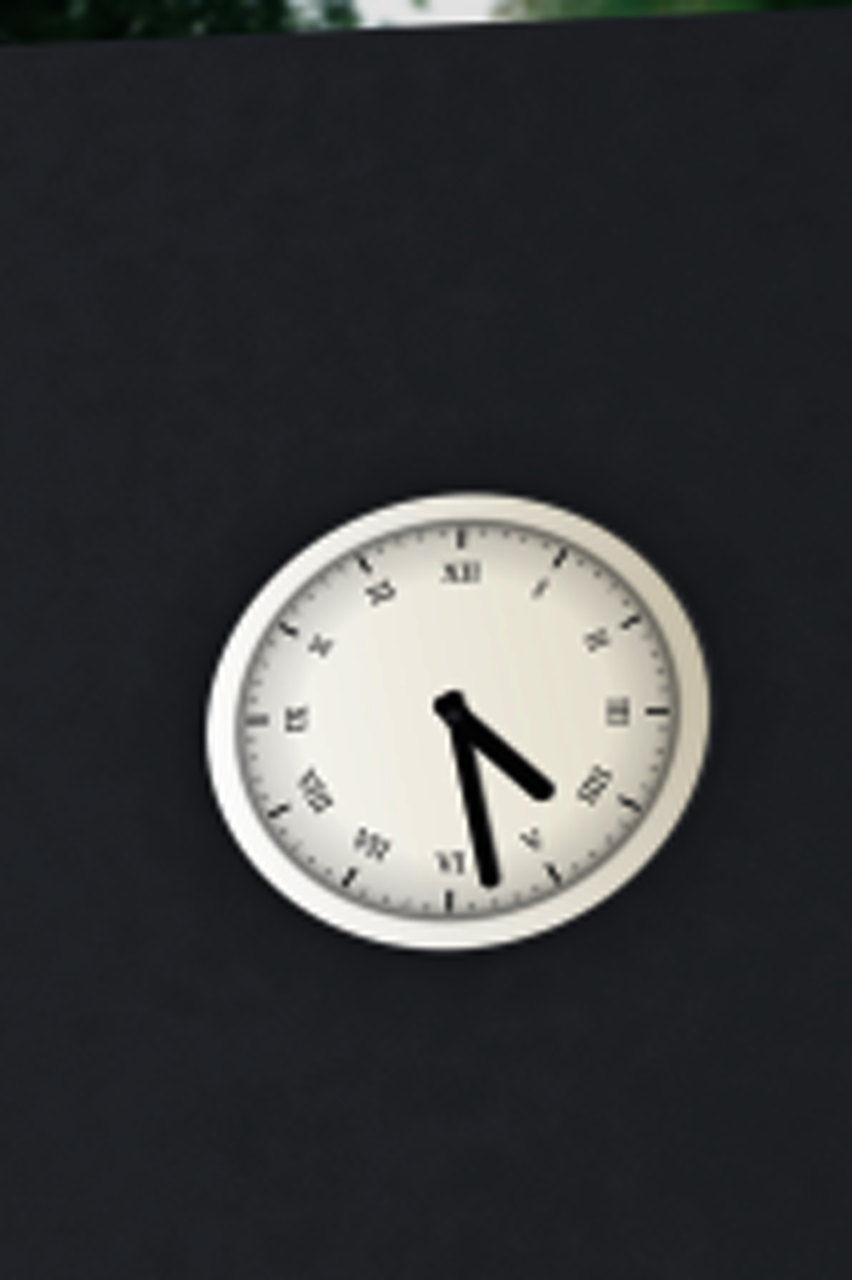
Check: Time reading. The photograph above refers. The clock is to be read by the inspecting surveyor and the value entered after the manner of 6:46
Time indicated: 4:28
